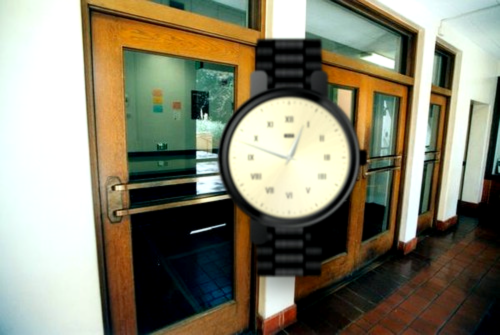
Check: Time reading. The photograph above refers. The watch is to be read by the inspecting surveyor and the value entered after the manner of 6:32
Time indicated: 12:48
